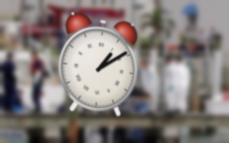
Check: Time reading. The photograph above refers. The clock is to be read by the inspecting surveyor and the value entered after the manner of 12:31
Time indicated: 1:09
